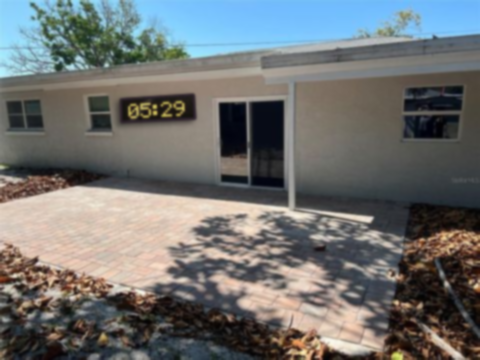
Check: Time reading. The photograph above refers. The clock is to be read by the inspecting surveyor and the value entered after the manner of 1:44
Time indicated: 5:29
